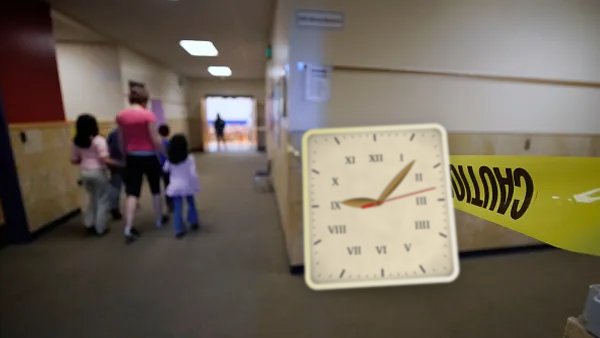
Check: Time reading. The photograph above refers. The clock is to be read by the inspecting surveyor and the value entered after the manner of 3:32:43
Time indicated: 9:07:13
